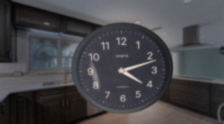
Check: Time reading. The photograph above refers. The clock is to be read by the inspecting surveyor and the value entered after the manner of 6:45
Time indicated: 4:12
